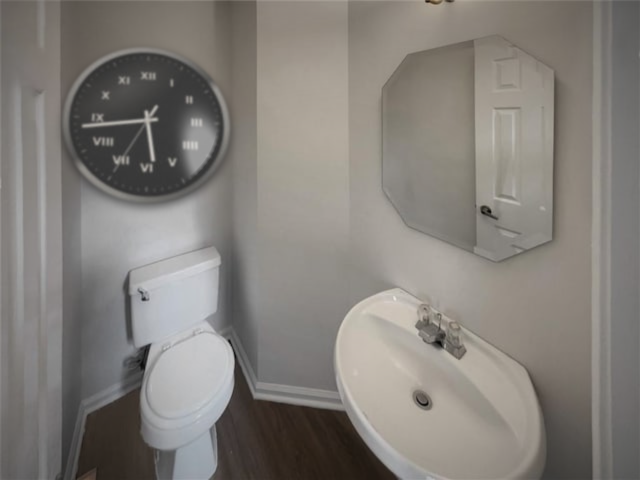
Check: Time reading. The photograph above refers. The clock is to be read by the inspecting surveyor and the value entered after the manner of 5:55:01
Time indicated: 5:43:35
